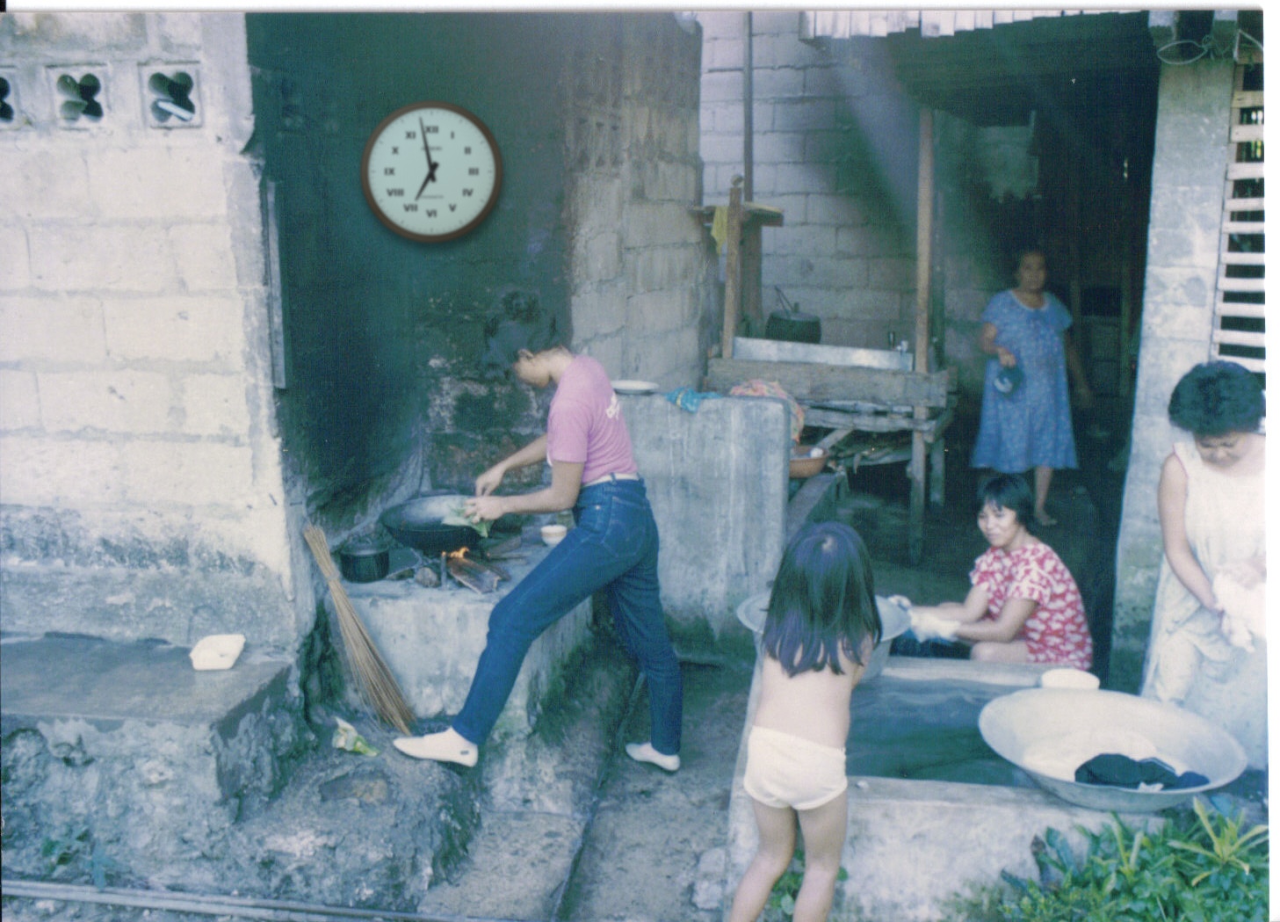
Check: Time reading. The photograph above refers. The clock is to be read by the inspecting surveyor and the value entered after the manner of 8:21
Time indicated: 6:58
